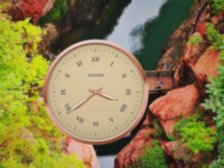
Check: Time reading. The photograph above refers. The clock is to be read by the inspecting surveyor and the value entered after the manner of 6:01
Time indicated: 3:39
